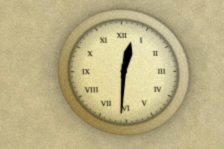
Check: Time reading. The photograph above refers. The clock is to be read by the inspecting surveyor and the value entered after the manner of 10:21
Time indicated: 12:31
